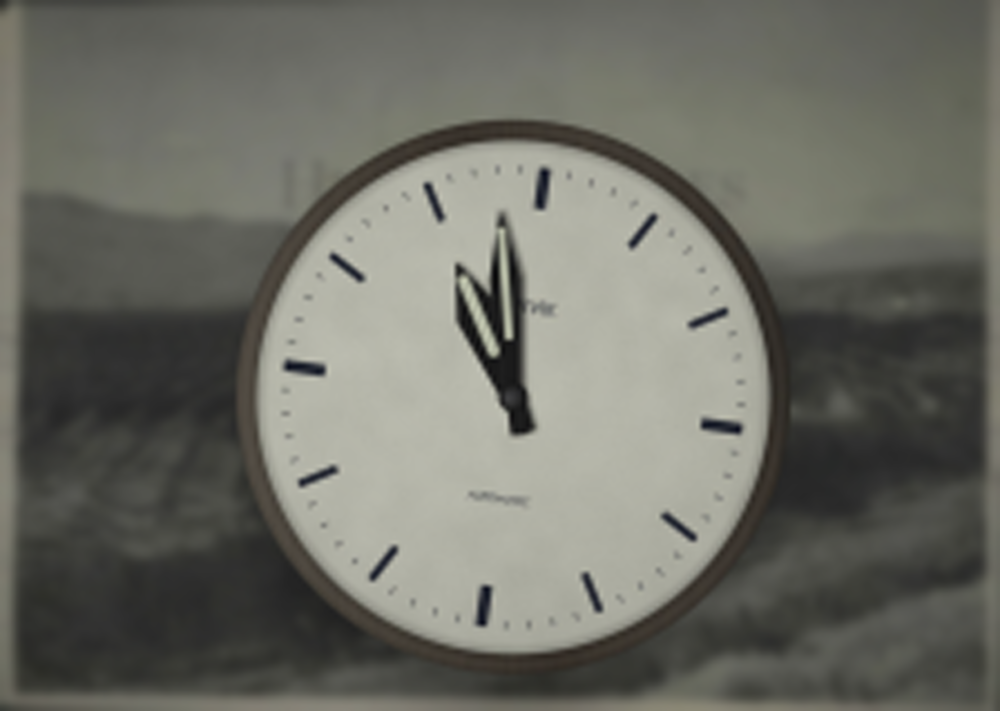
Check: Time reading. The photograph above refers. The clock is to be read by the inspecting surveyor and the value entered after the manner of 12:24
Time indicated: 10:58
